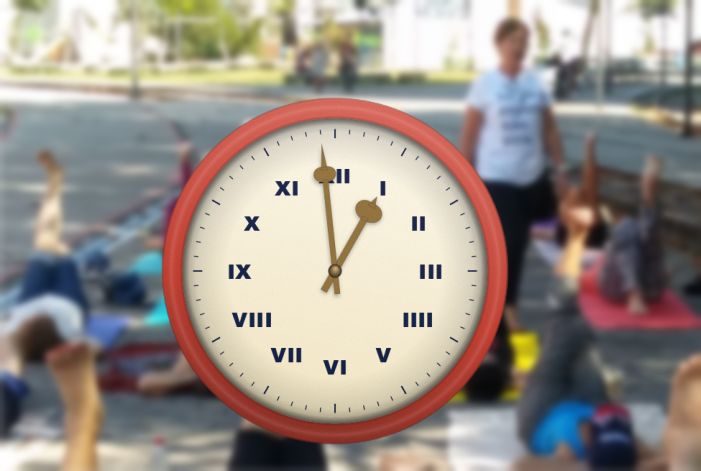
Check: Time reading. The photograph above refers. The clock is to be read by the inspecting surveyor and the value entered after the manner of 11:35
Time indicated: 12:59
